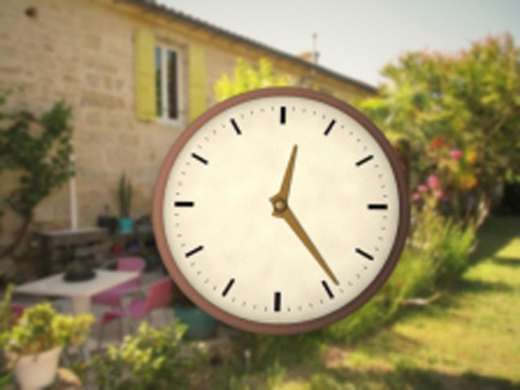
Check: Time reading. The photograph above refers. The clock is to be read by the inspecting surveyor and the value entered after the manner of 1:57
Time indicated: 12:24
